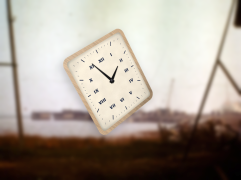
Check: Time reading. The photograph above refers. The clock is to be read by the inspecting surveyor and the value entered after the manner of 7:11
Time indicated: 1:56
